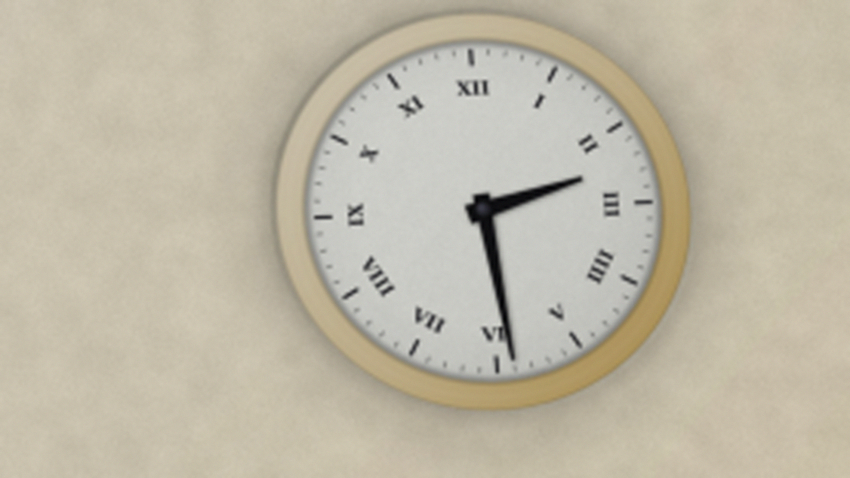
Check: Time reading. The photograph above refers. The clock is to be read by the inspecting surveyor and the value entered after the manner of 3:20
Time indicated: 2:29
